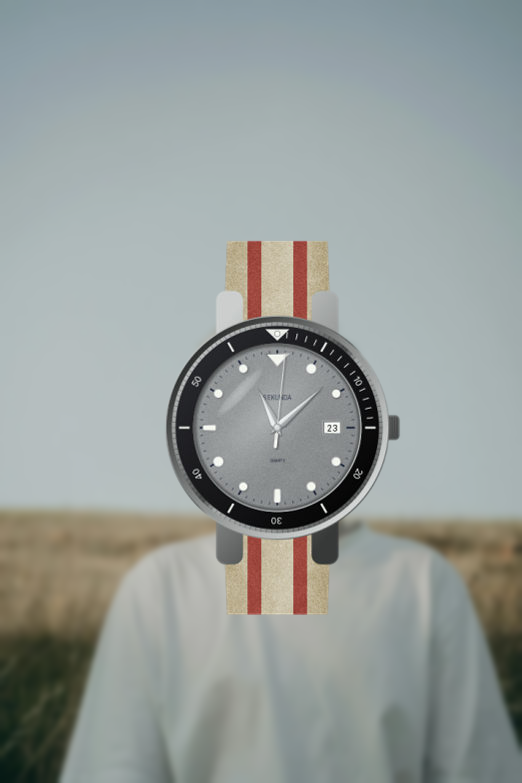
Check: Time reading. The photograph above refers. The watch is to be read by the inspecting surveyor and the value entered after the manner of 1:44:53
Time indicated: 11:08:01
